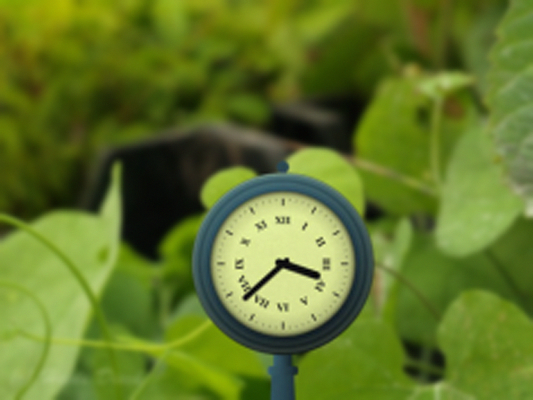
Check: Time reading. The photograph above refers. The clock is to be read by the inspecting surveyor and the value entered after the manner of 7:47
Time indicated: 3:38
